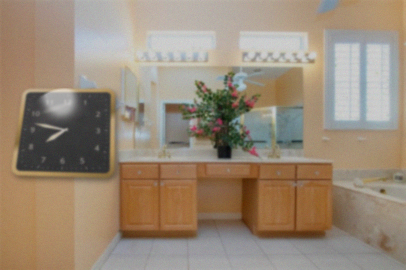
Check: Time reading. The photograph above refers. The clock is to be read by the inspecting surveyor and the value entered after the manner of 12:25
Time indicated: 7:47
